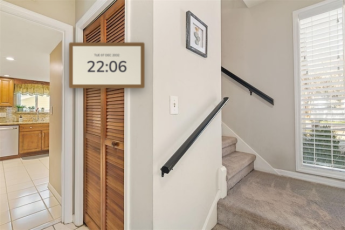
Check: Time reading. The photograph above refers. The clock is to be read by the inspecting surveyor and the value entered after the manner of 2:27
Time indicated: 22:06
